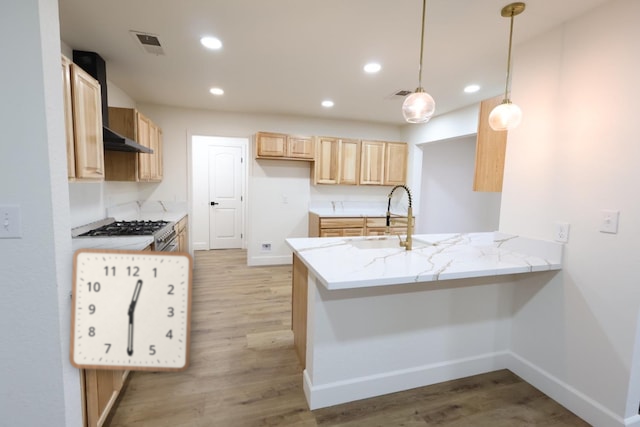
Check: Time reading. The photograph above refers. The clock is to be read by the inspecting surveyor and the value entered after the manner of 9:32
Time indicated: 12:30
